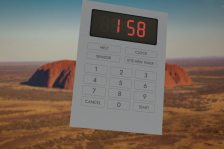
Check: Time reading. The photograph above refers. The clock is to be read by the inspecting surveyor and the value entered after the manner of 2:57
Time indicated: 1:58
